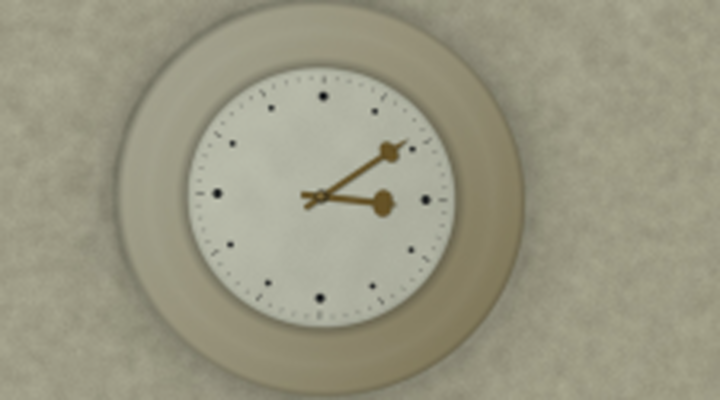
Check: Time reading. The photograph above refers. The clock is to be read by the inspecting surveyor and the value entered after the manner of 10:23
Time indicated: 3:09
